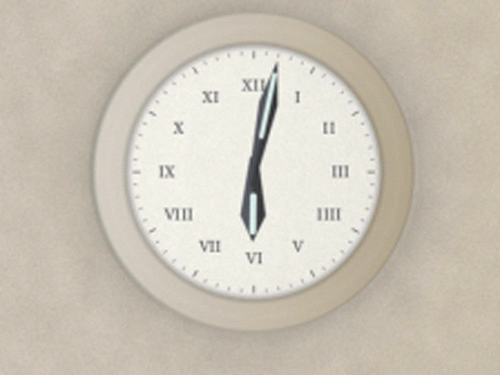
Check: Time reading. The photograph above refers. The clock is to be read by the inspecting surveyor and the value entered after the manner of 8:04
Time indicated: 6:02
